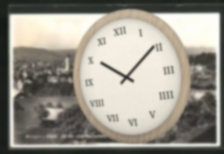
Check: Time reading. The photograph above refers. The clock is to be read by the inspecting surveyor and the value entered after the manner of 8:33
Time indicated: 10:09
